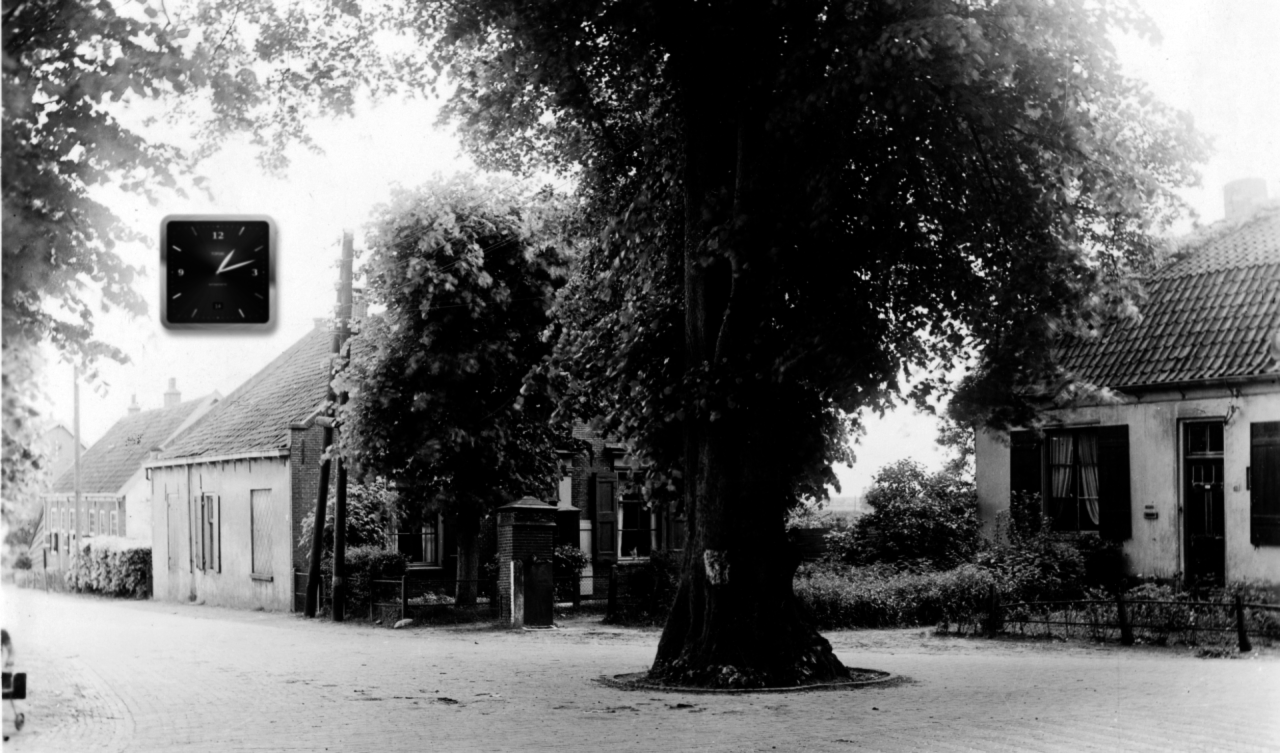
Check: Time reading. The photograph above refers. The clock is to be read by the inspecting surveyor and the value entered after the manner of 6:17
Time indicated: 1:12
